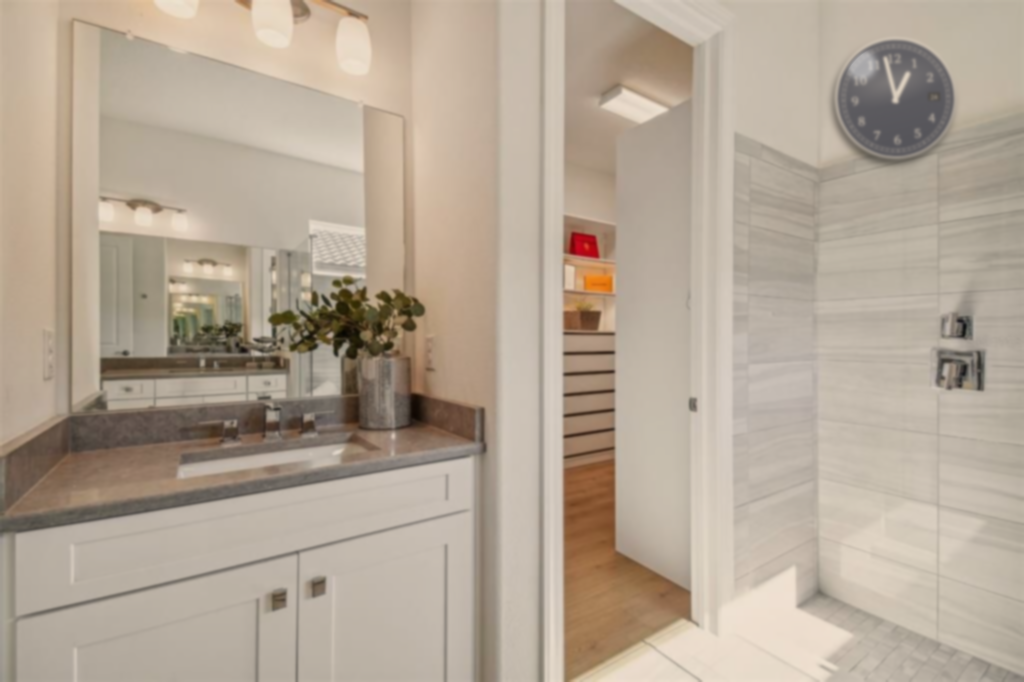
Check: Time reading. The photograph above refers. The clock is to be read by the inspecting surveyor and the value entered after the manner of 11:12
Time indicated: 12:58
